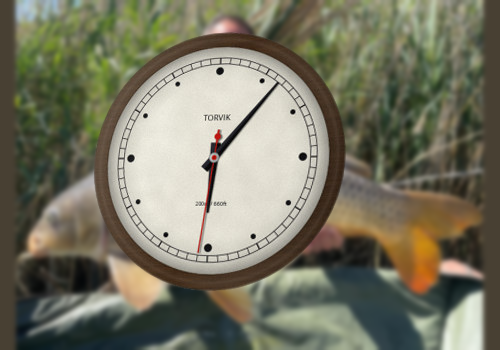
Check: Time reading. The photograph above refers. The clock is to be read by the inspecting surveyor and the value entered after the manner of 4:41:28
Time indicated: 6:06:31
